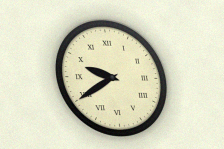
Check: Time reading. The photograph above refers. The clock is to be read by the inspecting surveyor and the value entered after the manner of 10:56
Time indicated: 9:40
